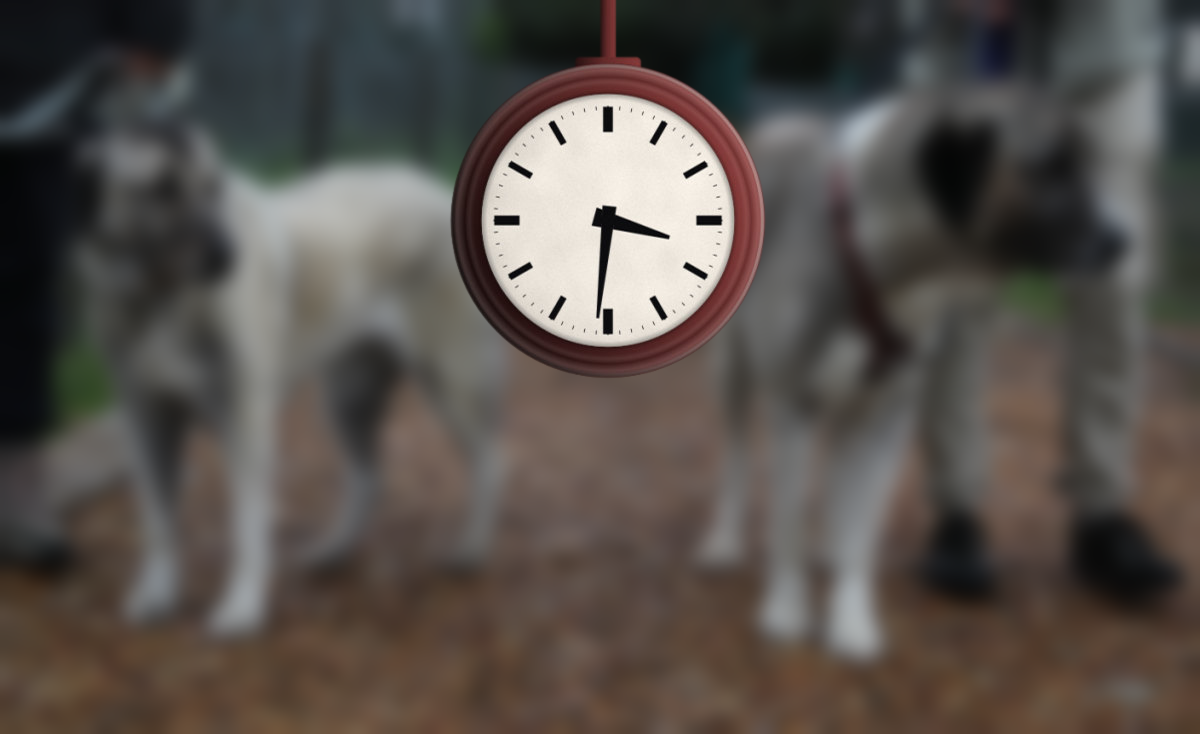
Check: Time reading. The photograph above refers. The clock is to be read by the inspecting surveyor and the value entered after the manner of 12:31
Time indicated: 3:31
